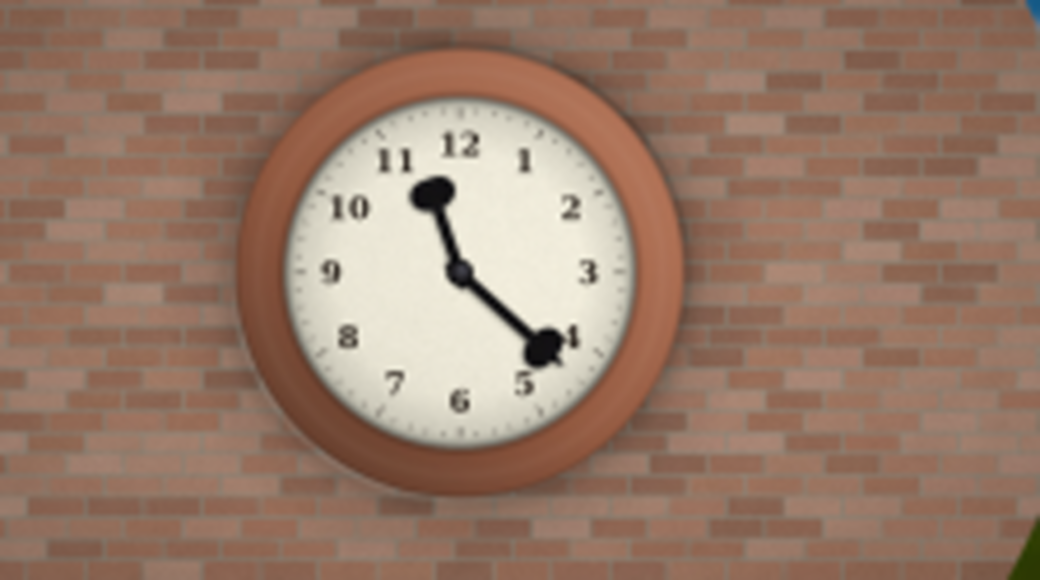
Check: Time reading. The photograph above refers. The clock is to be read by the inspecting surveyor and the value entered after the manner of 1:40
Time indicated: 11:22
